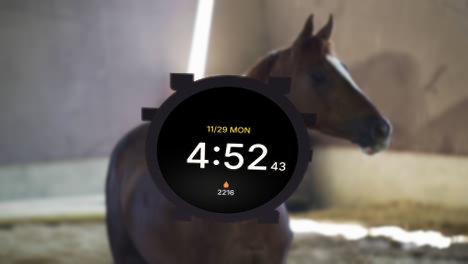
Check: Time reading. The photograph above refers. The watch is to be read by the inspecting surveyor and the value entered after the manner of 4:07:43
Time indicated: 4:52:43
